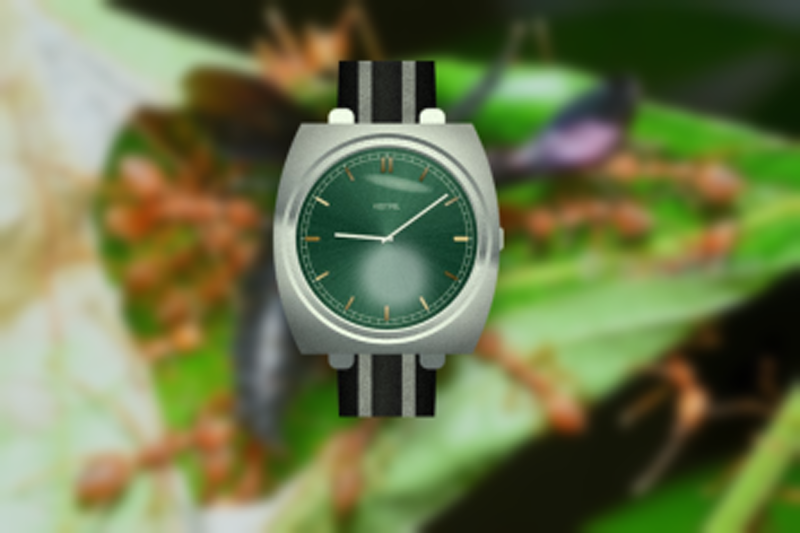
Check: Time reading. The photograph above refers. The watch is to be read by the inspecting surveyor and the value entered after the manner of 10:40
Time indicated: 9:09
